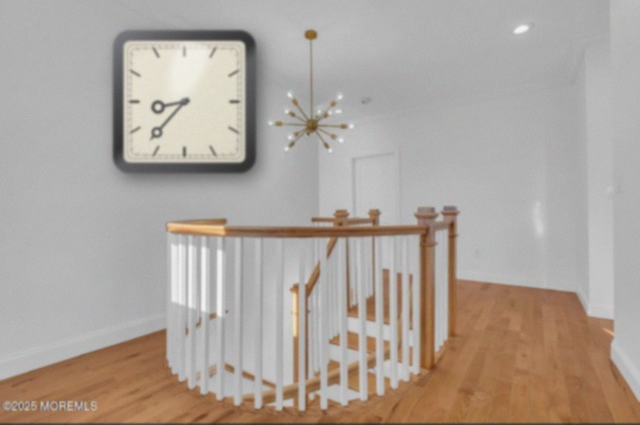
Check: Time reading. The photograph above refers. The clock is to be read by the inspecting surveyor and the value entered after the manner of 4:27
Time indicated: 8:37
